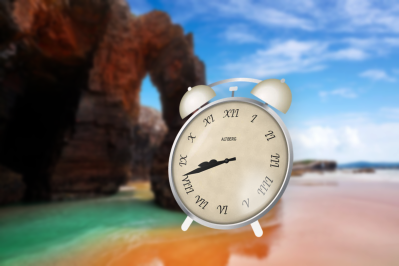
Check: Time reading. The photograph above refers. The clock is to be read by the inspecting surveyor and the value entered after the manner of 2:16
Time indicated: 8:42
